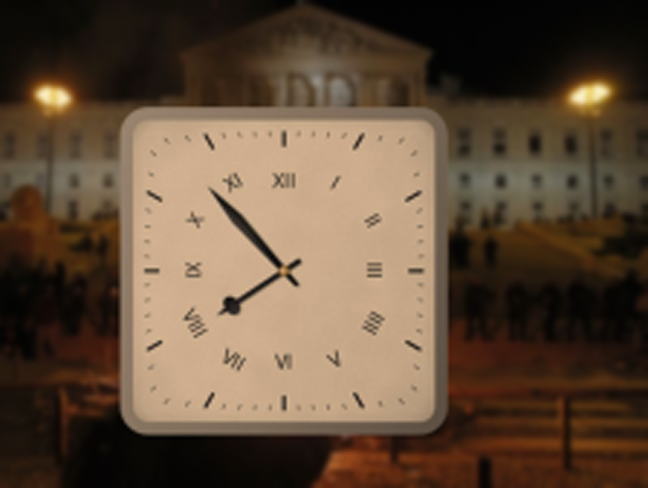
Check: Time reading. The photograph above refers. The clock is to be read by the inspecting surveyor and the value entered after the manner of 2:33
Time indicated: 7:53
